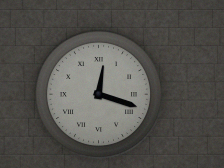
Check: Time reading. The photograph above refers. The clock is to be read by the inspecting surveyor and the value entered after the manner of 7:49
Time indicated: 12:18
